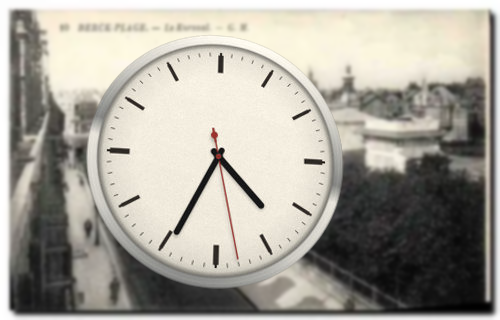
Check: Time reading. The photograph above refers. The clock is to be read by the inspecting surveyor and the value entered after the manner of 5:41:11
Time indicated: 4:34:28
